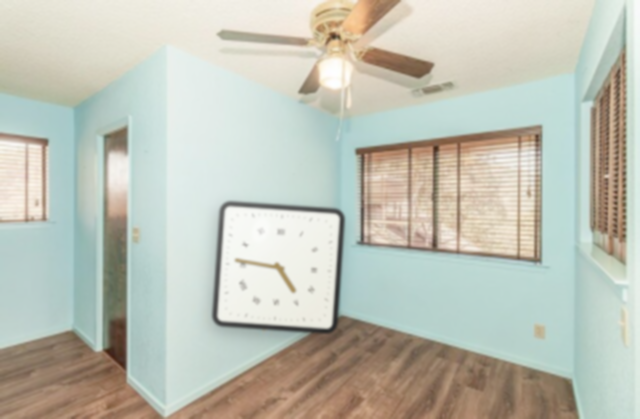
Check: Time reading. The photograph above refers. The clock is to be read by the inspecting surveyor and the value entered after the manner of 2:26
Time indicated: 4:46
